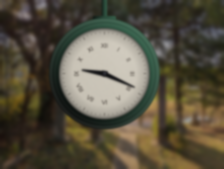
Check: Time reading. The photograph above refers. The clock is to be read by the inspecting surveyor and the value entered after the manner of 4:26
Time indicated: 9:19
